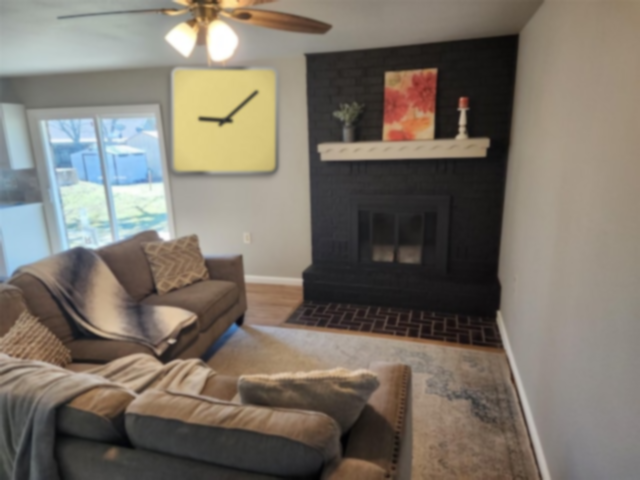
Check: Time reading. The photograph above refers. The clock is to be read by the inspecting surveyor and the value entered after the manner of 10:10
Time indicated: 9:08
